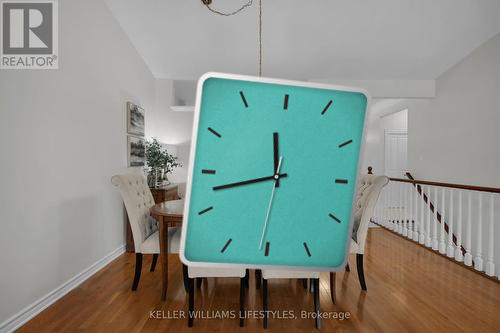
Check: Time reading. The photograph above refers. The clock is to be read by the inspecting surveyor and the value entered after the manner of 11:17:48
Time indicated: 11:42:31
